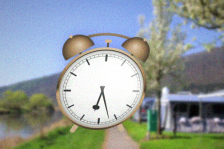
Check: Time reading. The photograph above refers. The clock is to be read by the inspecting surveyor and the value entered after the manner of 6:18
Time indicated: 6:27
